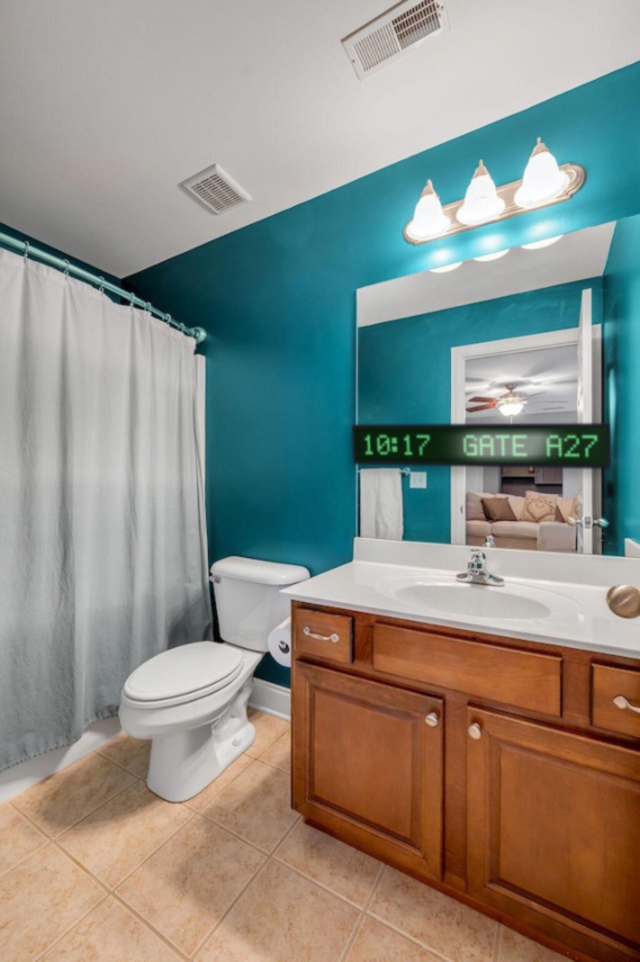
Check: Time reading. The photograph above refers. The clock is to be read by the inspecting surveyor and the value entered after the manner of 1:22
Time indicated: 10:17
